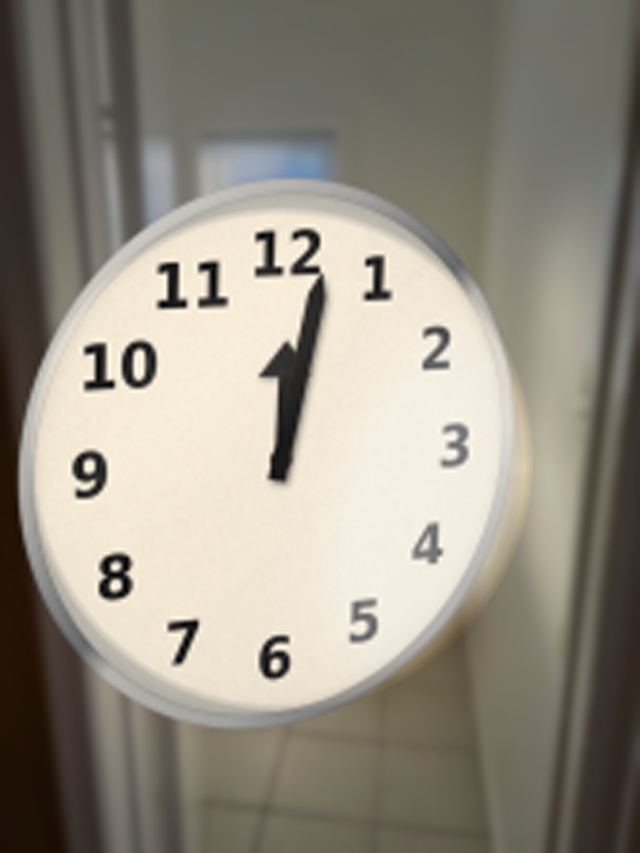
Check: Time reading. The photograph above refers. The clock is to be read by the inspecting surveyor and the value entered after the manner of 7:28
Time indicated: 12:02
